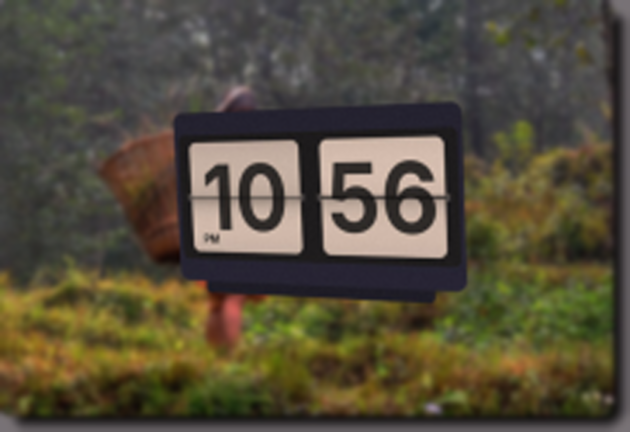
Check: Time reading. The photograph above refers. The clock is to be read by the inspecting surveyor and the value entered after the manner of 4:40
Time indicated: 10:56
